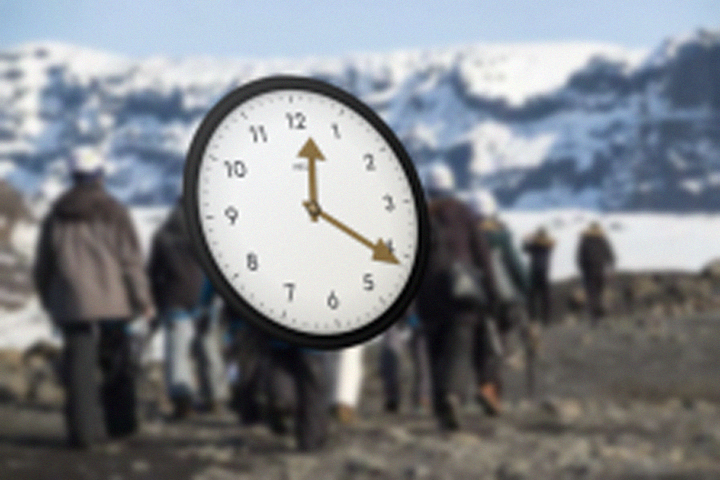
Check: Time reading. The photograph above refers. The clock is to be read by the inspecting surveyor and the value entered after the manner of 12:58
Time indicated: 12:21
